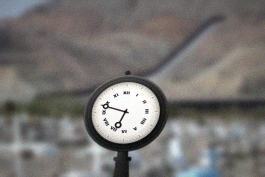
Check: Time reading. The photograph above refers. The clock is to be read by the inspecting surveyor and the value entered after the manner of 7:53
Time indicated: 6:48
